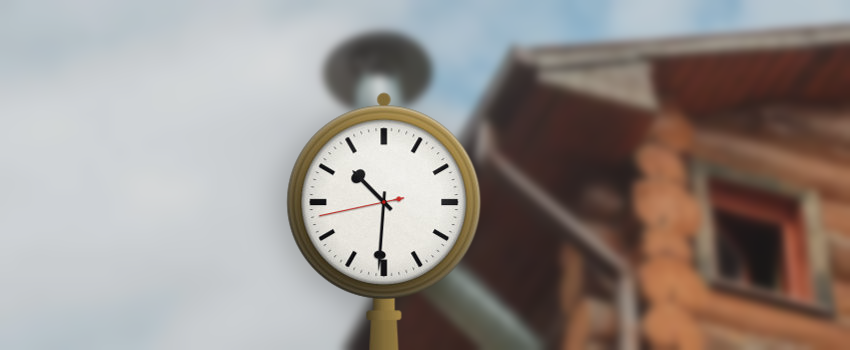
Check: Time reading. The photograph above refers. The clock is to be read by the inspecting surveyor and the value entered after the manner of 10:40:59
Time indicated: 10:30:43
